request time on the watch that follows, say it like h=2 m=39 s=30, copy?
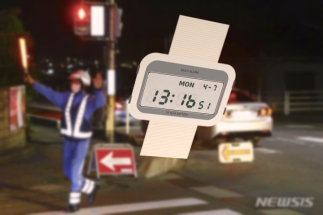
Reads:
h=13 m=16 s=51
